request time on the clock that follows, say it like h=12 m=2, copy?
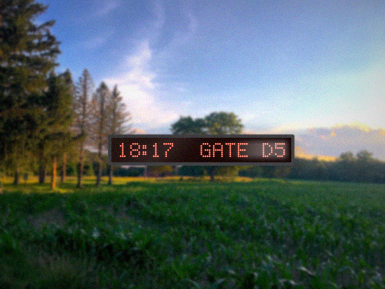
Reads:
h=18 m=17
